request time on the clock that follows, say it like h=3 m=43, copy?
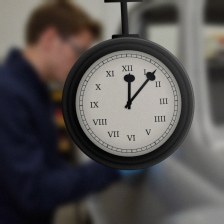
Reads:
h=12 m=7
